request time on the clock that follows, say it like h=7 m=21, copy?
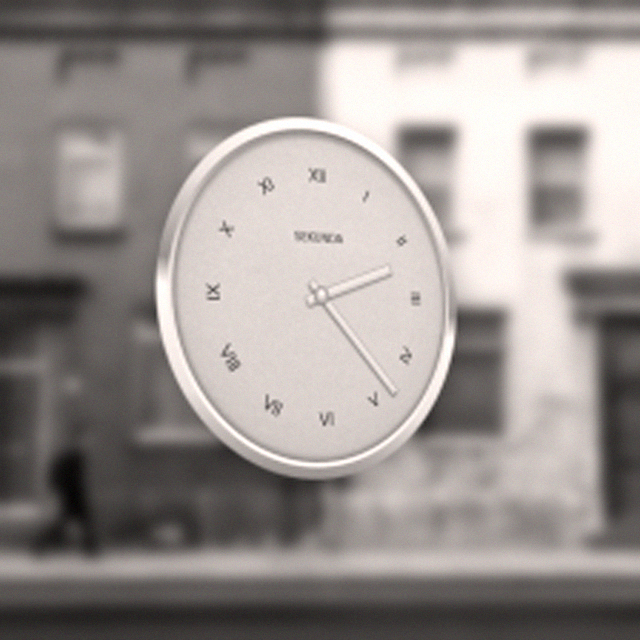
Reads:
h=2 m=23
